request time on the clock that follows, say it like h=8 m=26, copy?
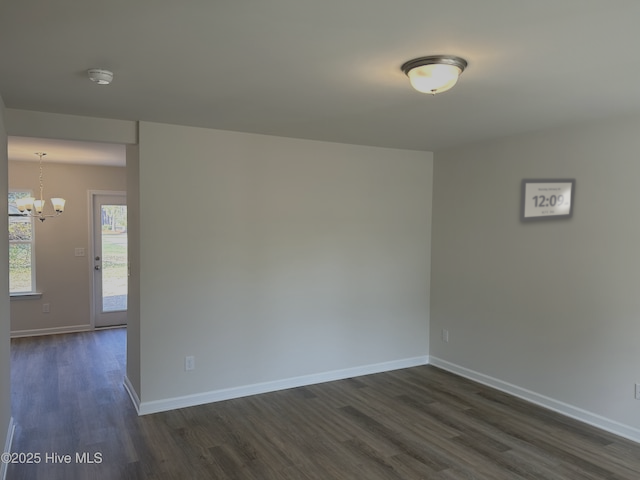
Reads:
h=12 m=9
